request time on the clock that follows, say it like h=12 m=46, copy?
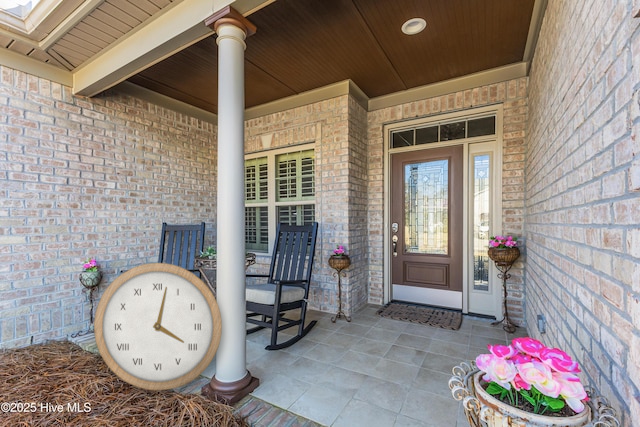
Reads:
h=4 m=2
